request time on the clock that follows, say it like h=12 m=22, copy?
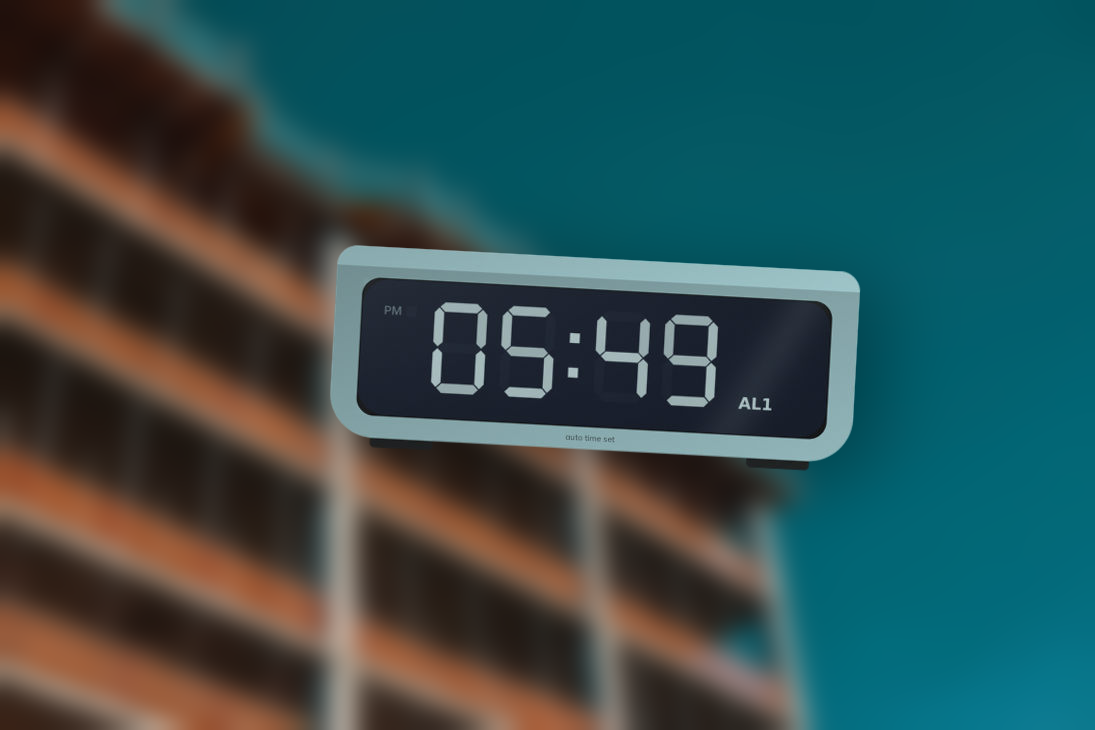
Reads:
h=5 m=49
